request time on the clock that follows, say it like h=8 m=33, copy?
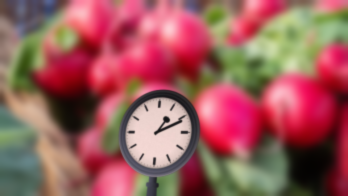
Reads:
h=1 m=11
